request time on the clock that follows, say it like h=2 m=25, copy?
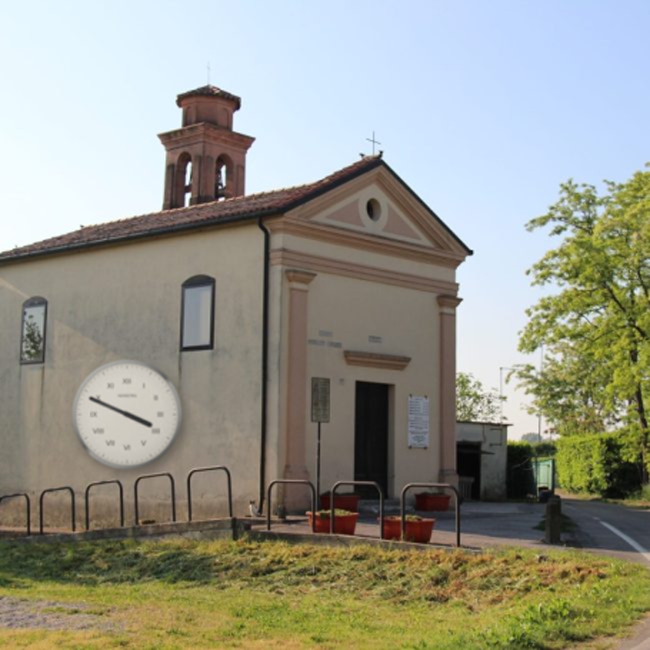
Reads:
h=3 m=49
